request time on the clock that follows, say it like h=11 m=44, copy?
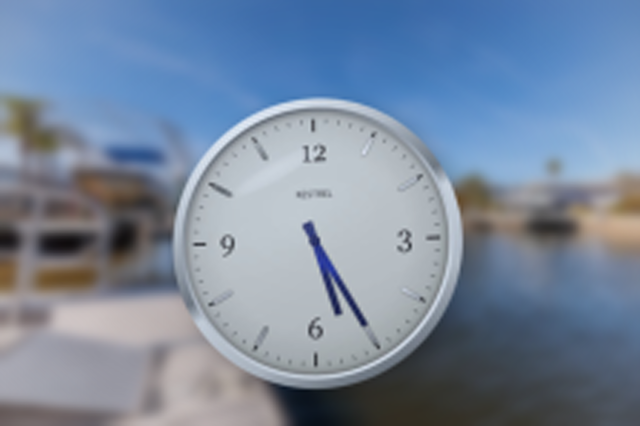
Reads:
h=5 m=25
